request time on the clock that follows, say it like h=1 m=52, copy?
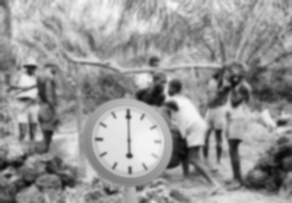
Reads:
h=6 m=0
